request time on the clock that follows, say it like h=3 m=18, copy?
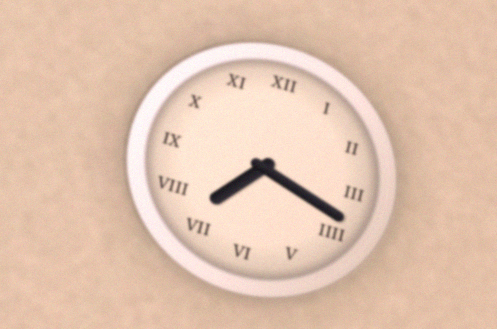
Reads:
h=7 m=18
